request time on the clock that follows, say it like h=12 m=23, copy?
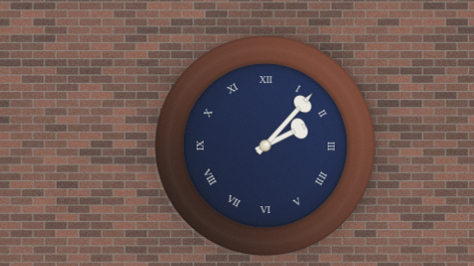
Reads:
h=2 m=7
